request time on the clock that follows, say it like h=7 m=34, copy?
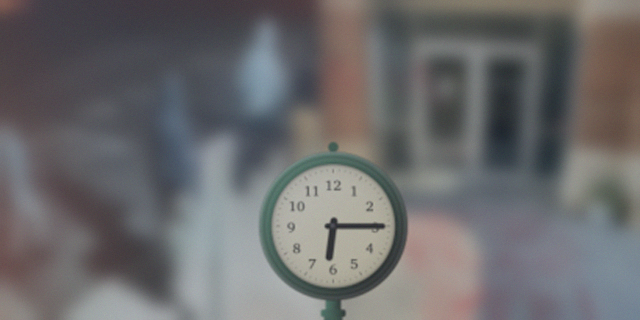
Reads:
h=6 m=15
